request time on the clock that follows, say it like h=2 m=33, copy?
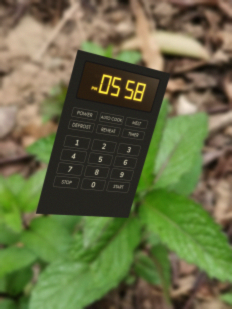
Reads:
h=5 m=58
